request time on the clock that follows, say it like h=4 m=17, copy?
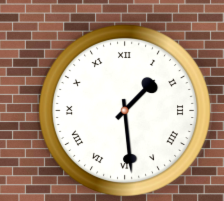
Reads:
h=1 m=29
